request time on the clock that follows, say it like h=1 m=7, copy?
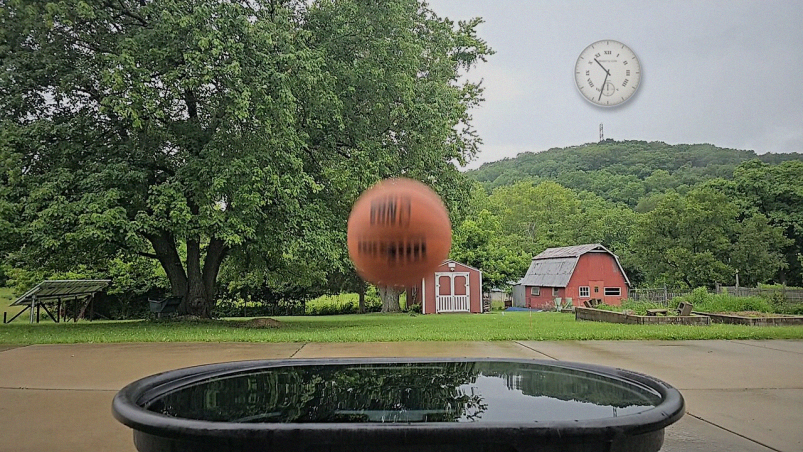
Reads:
h=10 m=33
